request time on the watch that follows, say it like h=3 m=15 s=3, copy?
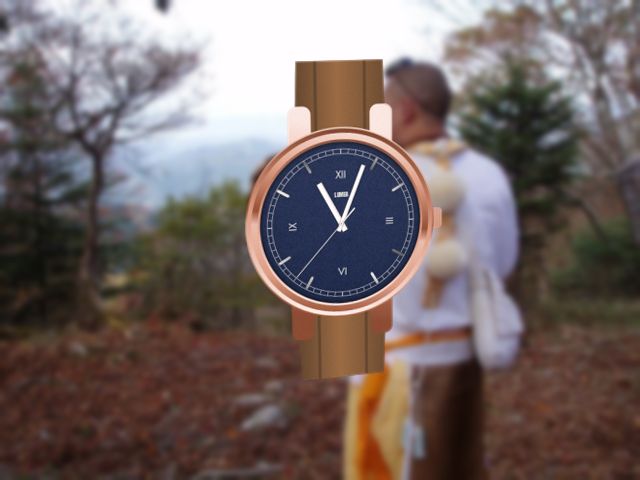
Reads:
h=11 m=3 s=37
